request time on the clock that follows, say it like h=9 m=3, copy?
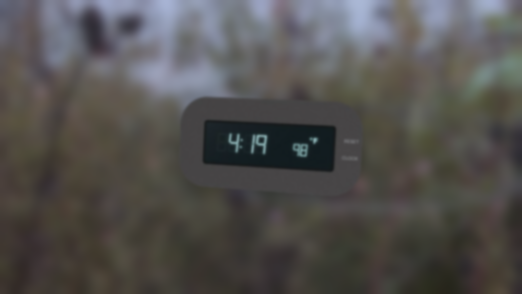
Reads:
h=4 m=19
